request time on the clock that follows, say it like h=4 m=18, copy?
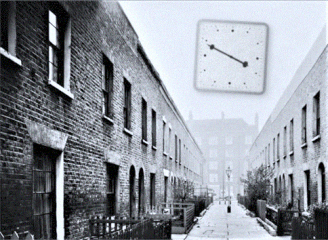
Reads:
h=3 m=49
